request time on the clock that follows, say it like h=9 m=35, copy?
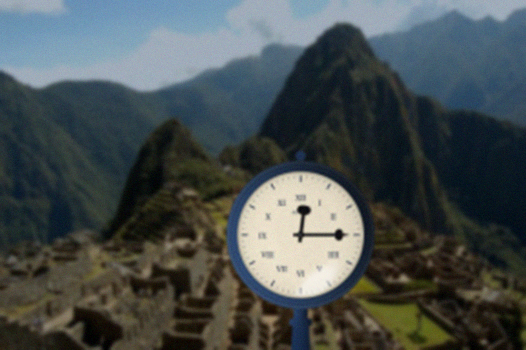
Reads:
h=12 m=15
